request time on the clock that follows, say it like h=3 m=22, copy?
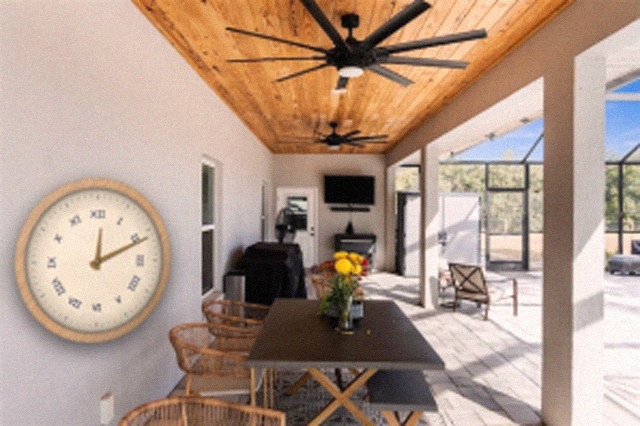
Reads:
h=12 m=11
